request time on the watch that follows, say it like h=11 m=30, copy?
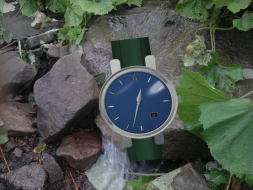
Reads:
h=12 m=33
